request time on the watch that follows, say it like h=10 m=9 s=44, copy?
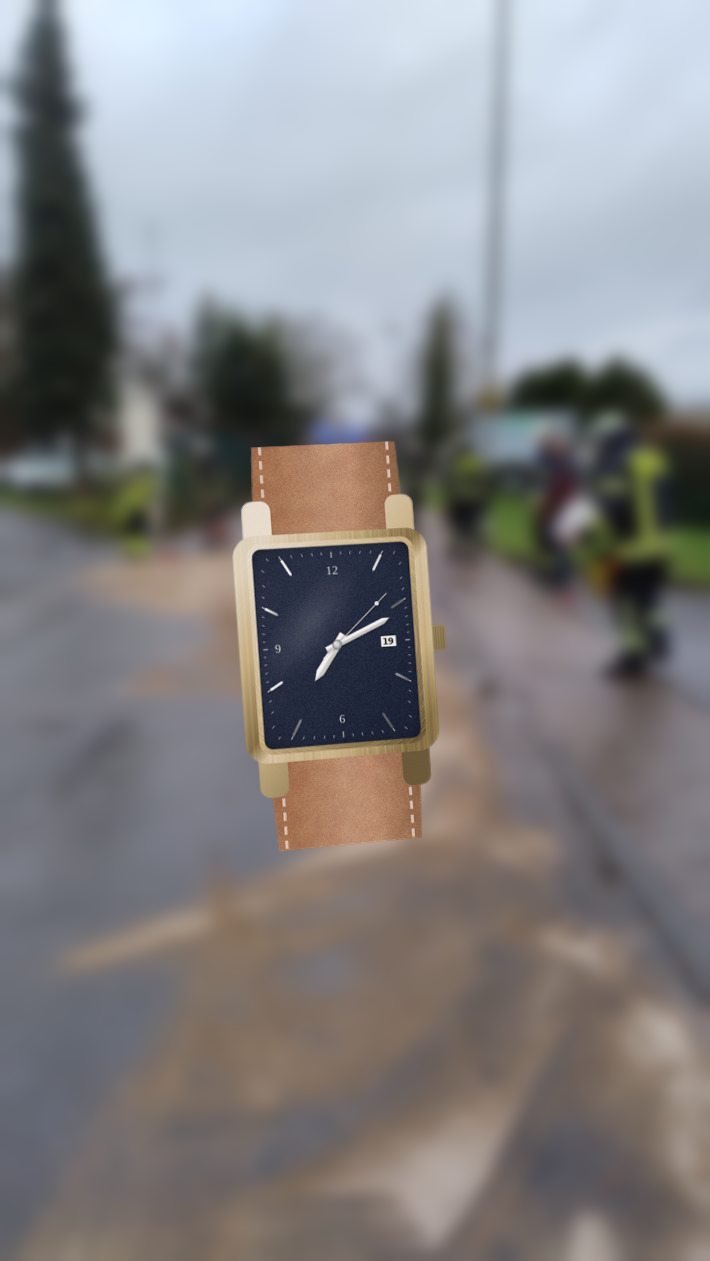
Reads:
h=7 m=11 s=8
